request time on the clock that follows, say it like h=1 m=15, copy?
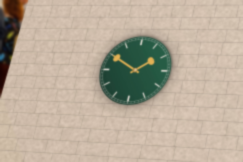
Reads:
h=1 m=50
